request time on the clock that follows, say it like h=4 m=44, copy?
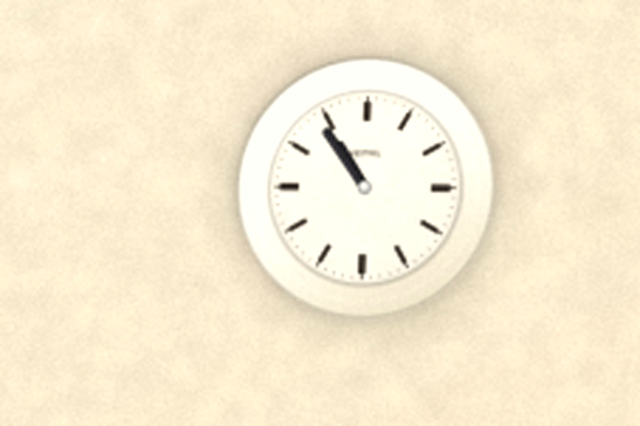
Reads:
h=10 m=54
